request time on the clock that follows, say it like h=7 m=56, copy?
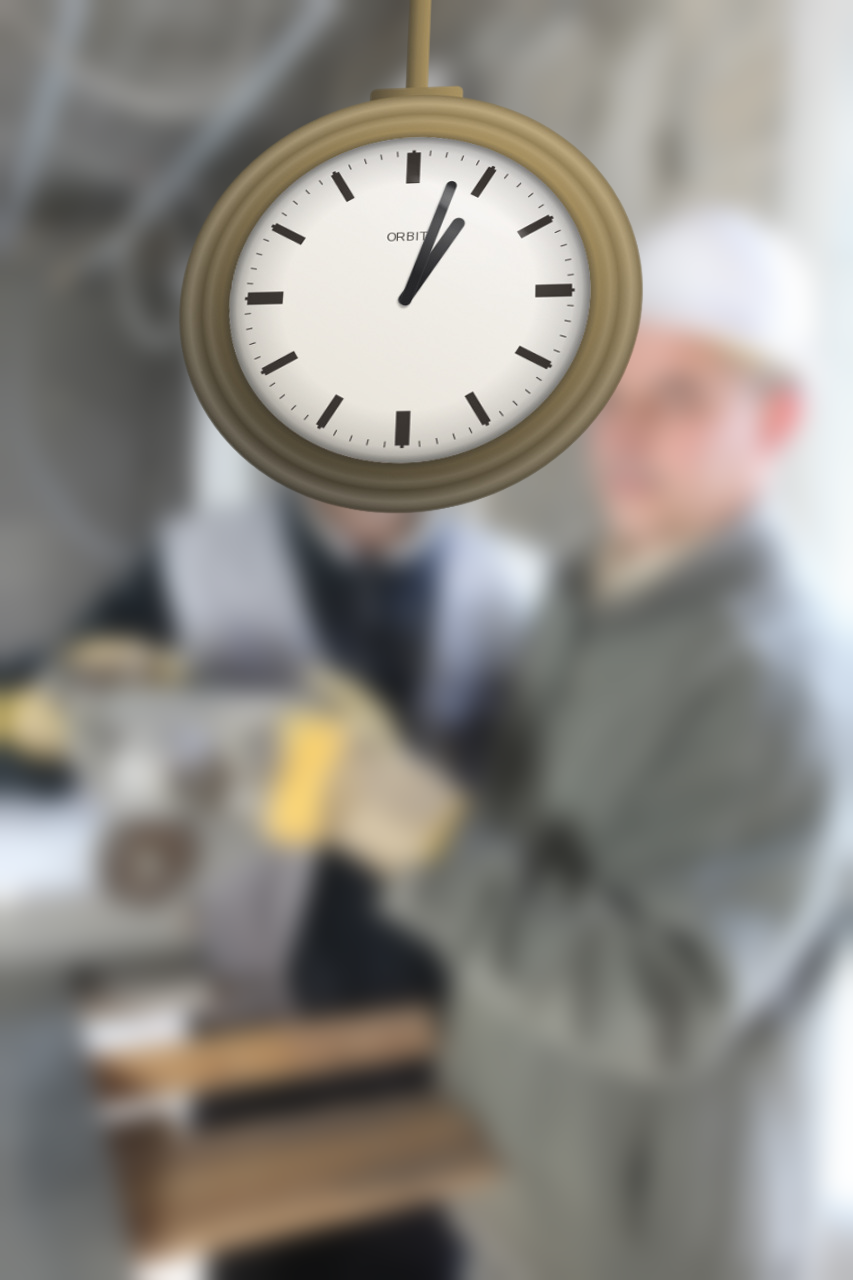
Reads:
h=1 m=3
